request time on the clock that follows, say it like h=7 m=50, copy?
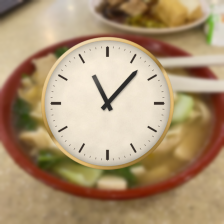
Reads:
h=11 m=7
